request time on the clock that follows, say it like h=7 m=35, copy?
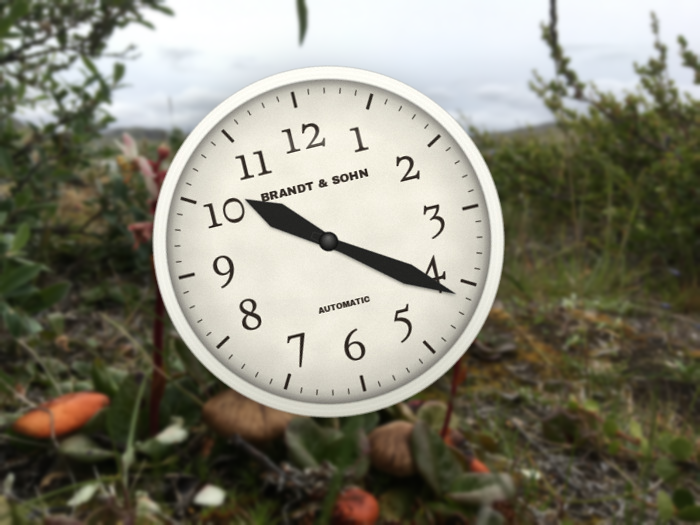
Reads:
h=10 m=21
